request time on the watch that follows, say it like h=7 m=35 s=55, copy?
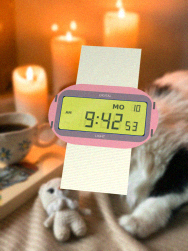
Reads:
h=9 m=42 s=53
